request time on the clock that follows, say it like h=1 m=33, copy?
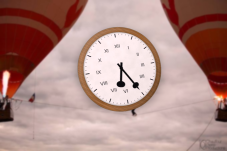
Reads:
h=6 m=25
